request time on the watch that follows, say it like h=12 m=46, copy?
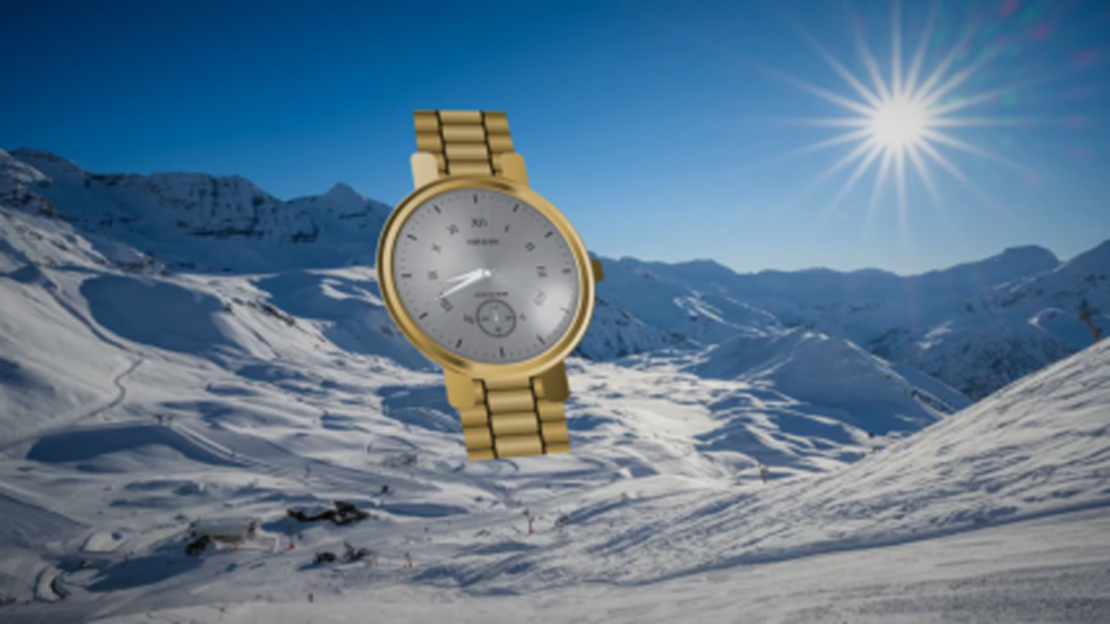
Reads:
h=8 m=41
